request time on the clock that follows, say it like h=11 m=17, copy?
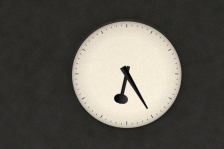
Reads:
h=6 m=25
